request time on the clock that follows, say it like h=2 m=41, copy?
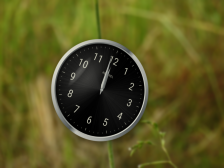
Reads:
h=11 m=59
